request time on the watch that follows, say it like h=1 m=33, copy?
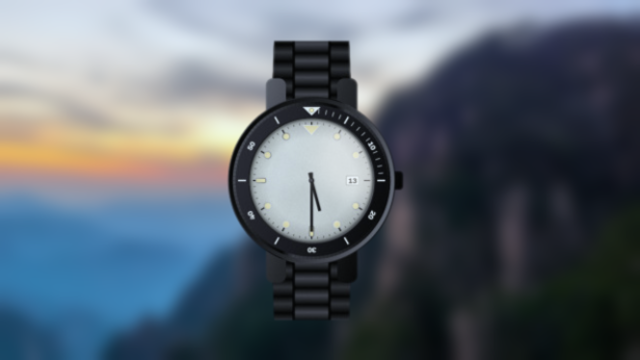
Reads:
h=5 m=30
